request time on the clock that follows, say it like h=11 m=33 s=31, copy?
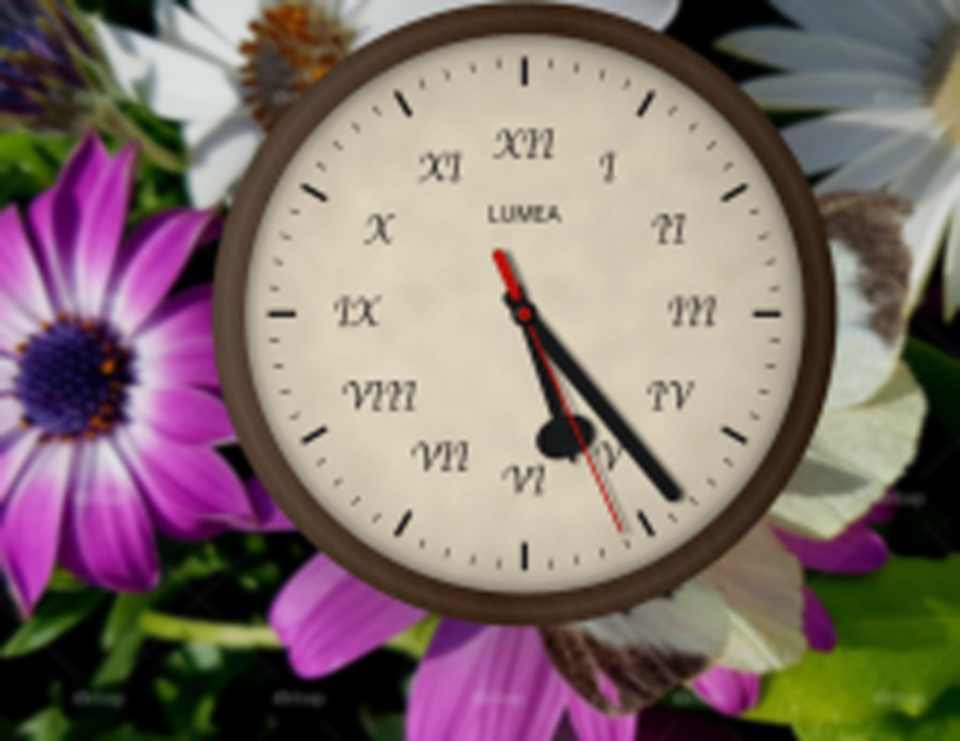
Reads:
h=5 m=23 s=26
